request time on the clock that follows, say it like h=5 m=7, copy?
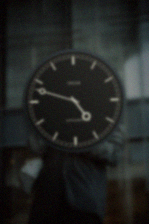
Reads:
h=4 m=48
